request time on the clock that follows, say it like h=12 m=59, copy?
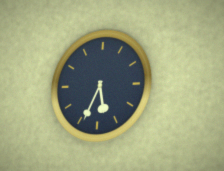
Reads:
h=5 m=34
